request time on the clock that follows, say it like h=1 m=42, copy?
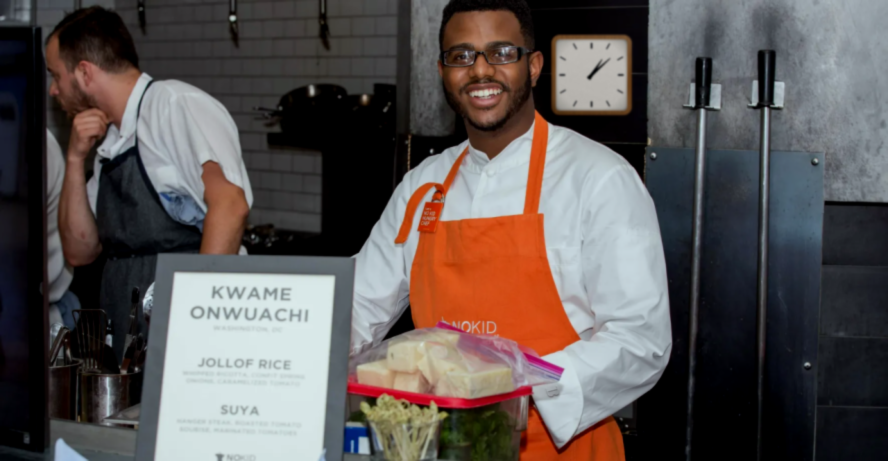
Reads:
h=1 m=8
